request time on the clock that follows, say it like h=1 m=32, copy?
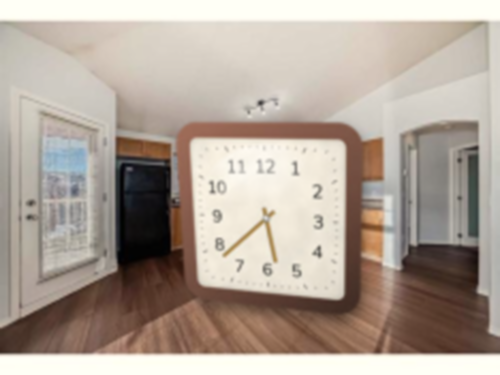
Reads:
h=5 m=38
